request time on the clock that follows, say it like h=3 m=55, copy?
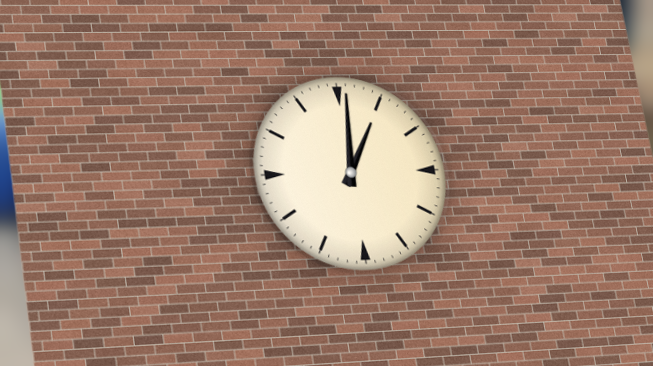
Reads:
h=1 m=1
